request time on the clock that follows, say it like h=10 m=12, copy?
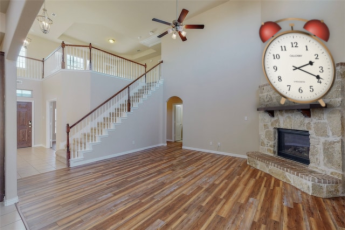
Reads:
h=2 m=19
